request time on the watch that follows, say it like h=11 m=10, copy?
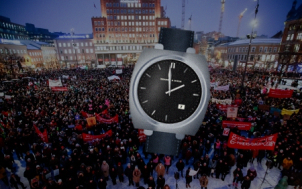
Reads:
h=1 m=59
